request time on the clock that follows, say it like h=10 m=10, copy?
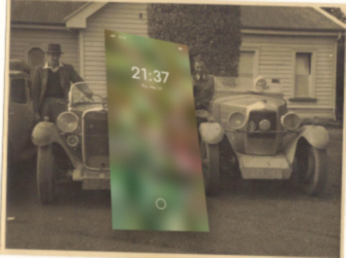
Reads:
h=21 m=37
